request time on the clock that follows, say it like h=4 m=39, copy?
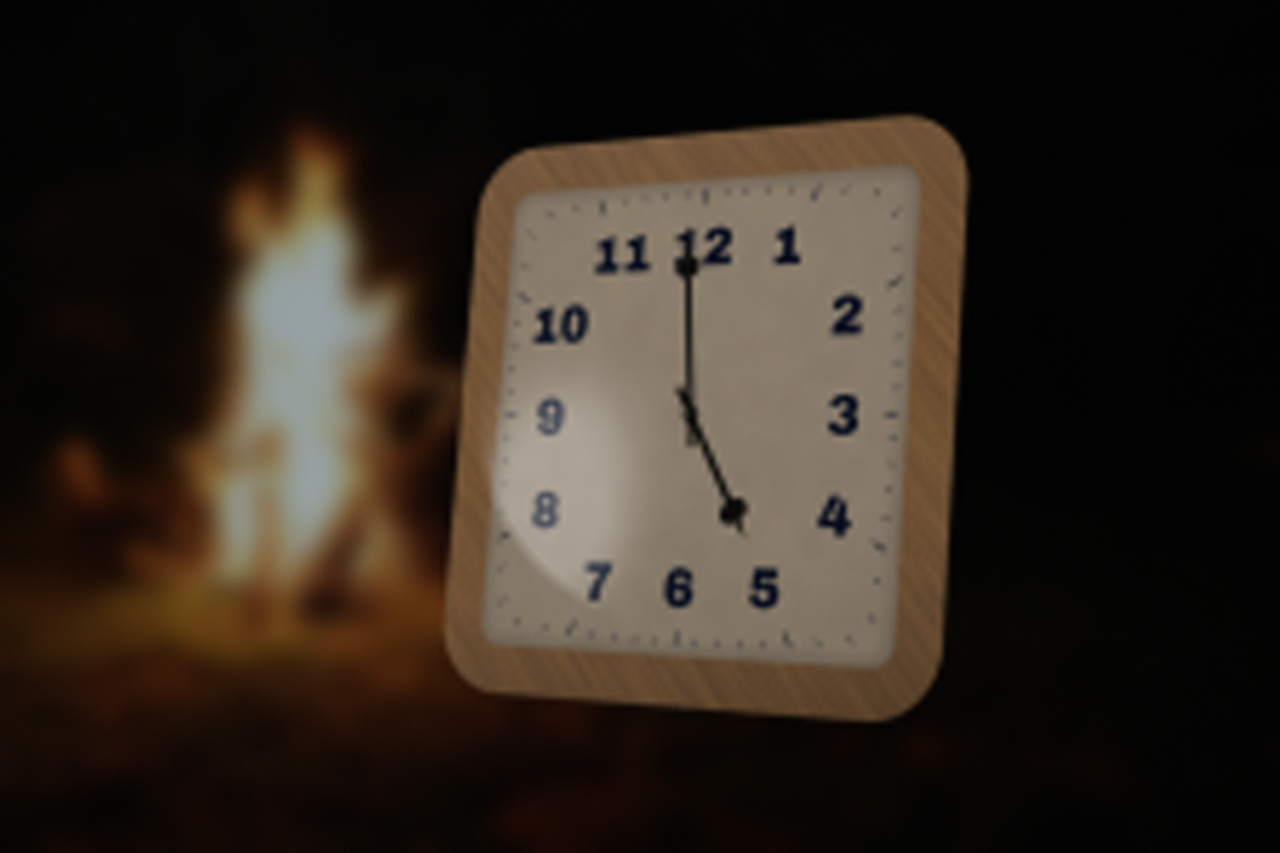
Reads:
h=4 m=59
